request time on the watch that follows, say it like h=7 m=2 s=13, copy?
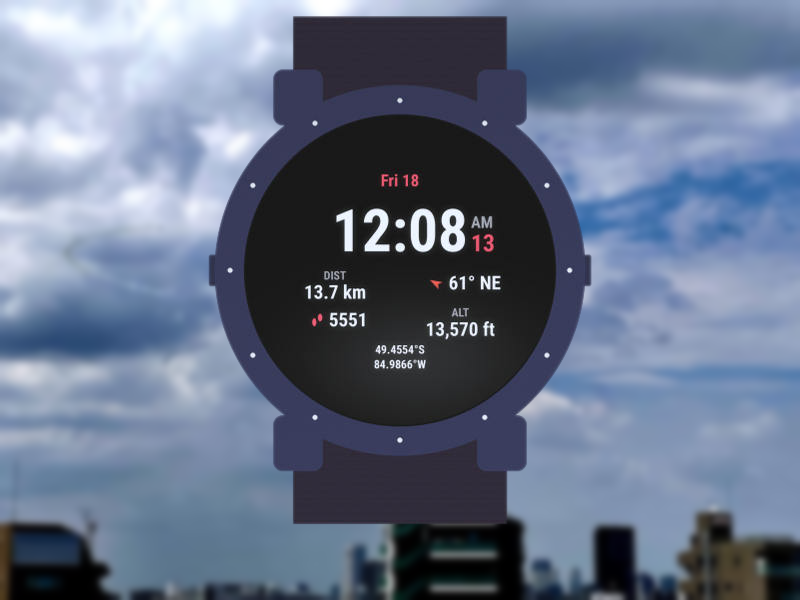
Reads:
h=12 m=8 s=13
